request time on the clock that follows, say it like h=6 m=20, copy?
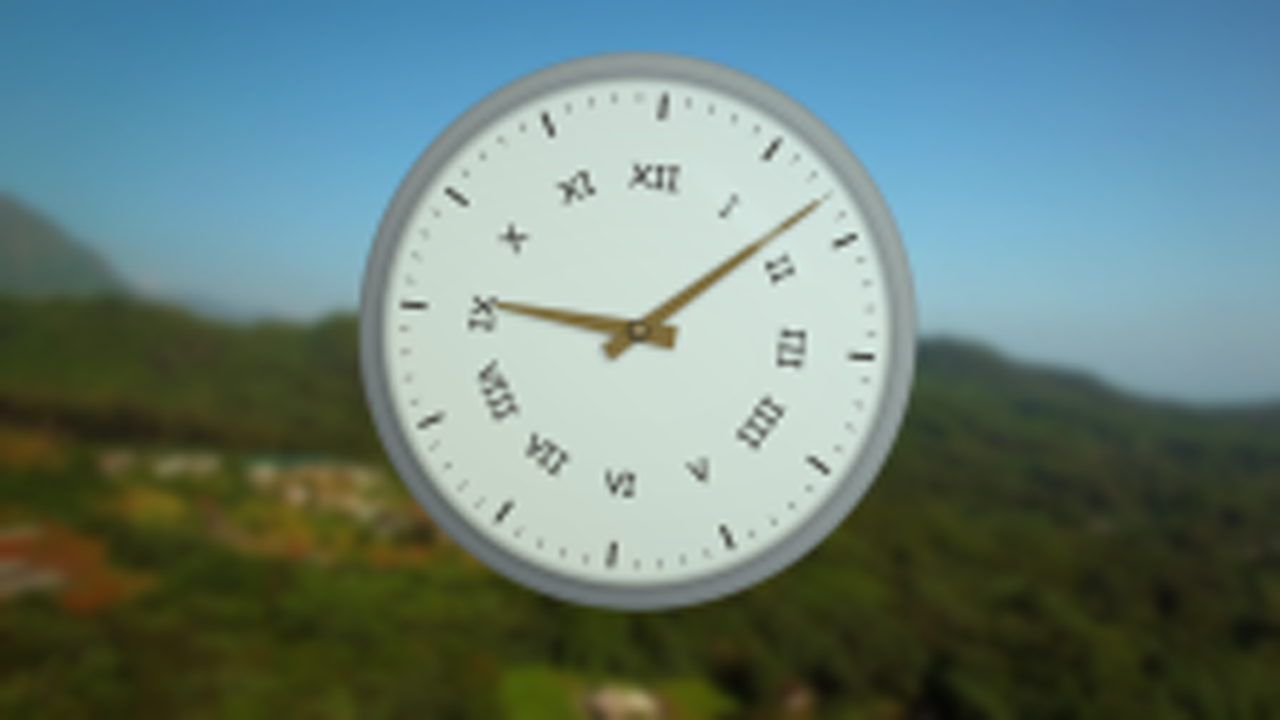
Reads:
h=9 m=8
